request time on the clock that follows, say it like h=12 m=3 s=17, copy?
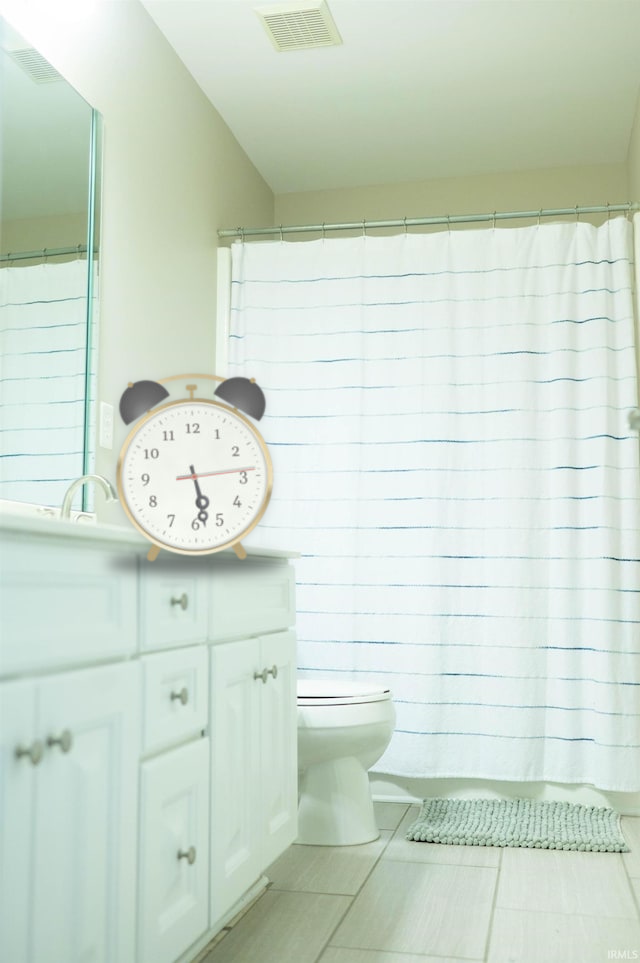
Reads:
h=5 m=28 s=14
